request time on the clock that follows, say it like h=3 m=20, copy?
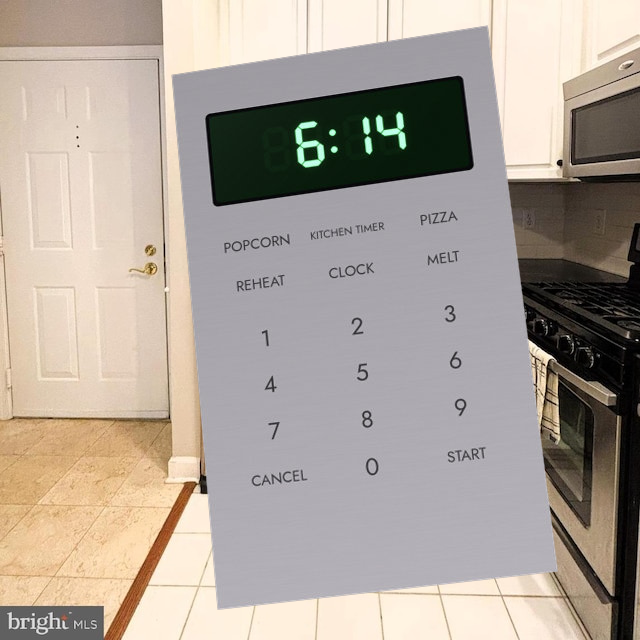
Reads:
h=6 m=14
